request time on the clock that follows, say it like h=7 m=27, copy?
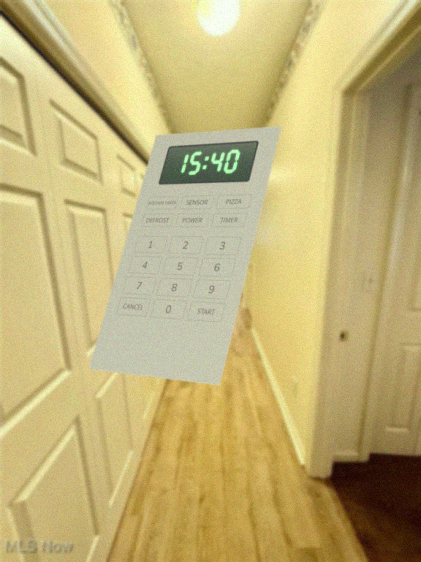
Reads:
h=15 m=40
